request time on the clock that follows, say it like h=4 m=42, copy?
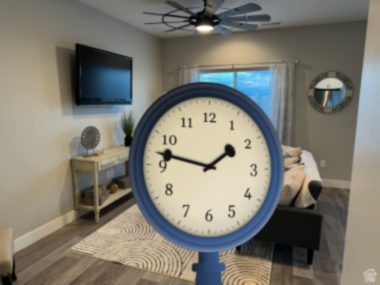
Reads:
h=1 m=47
